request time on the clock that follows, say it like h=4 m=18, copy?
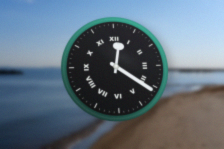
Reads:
h=12 m=21
